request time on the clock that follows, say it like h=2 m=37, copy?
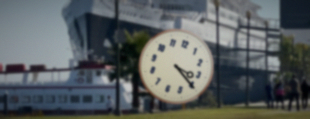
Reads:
h=3 m=20
